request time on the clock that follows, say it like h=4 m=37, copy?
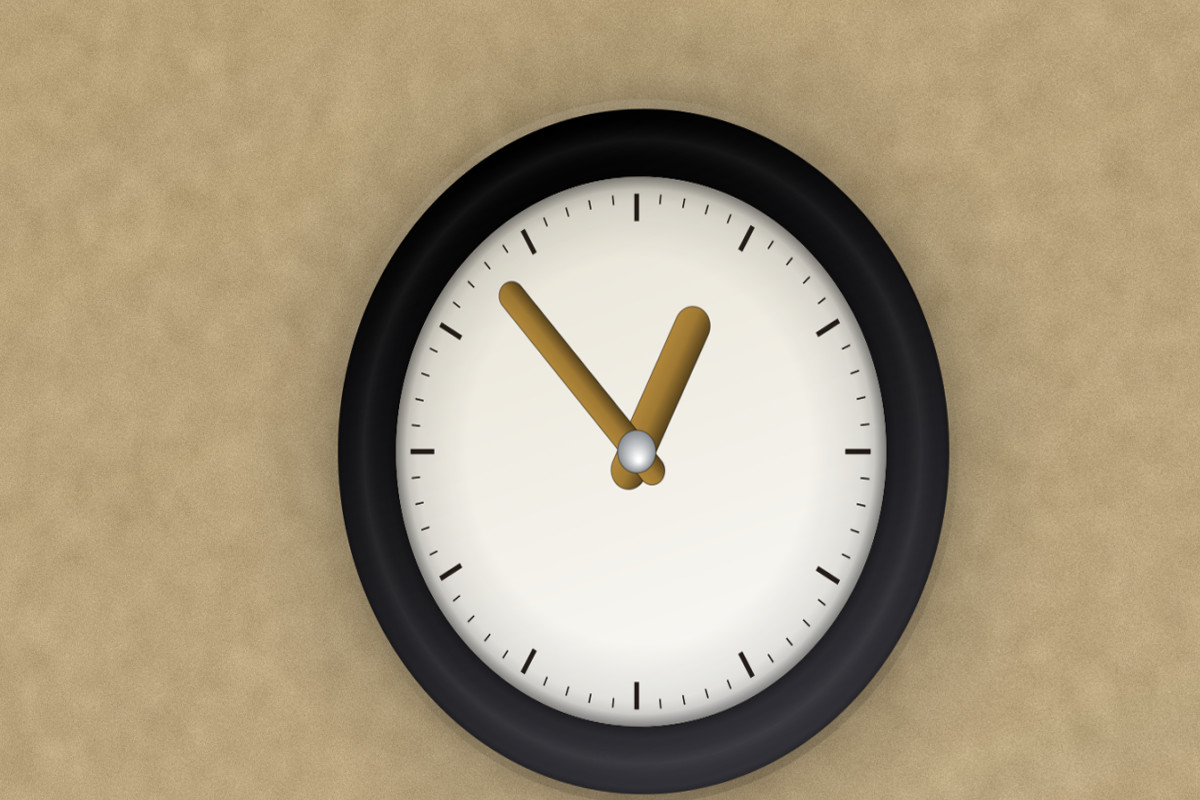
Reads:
h=12 m=53
